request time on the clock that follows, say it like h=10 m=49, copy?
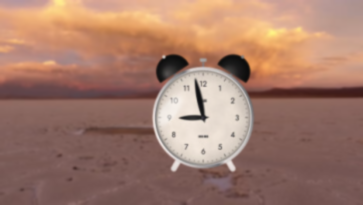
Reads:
h=8 m=58
